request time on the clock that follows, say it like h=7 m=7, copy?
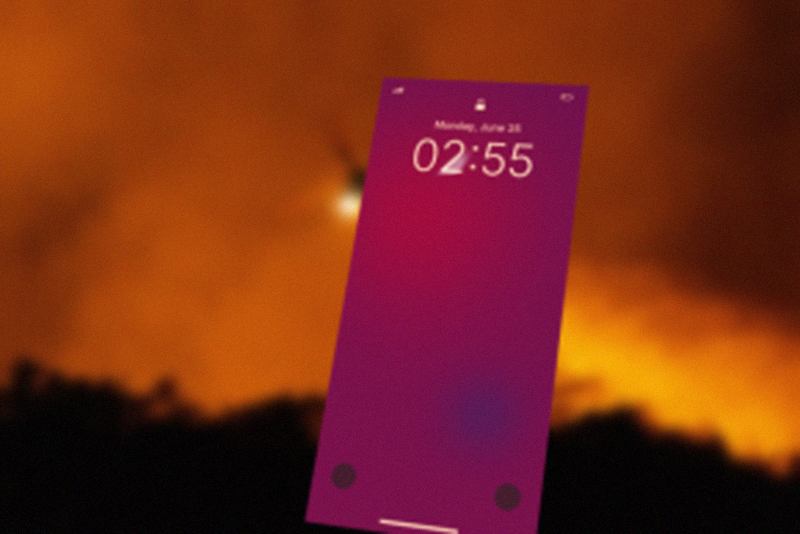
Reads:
h=2 m=55
